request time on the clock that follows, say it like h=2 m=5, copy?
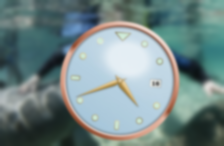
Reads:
h=4 m=41
